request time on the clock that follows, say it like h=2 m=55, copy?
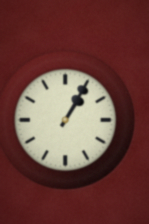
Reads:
h=1 m=5
